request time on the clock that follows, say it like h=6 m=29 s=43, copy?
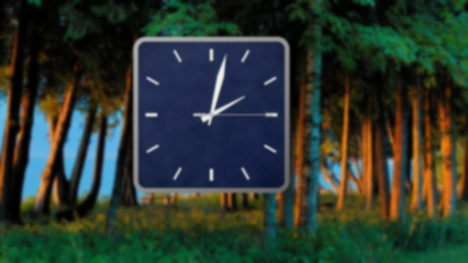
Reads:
h=2 m=2 s=15
